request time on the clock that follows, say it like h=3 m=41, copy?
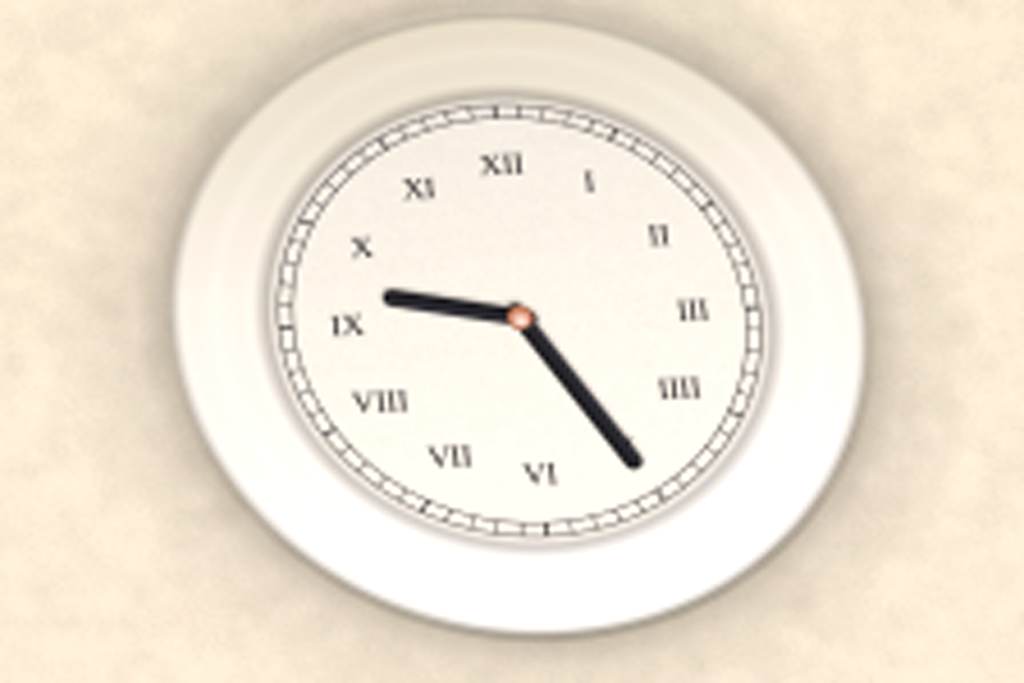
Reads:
h=9 m=25
